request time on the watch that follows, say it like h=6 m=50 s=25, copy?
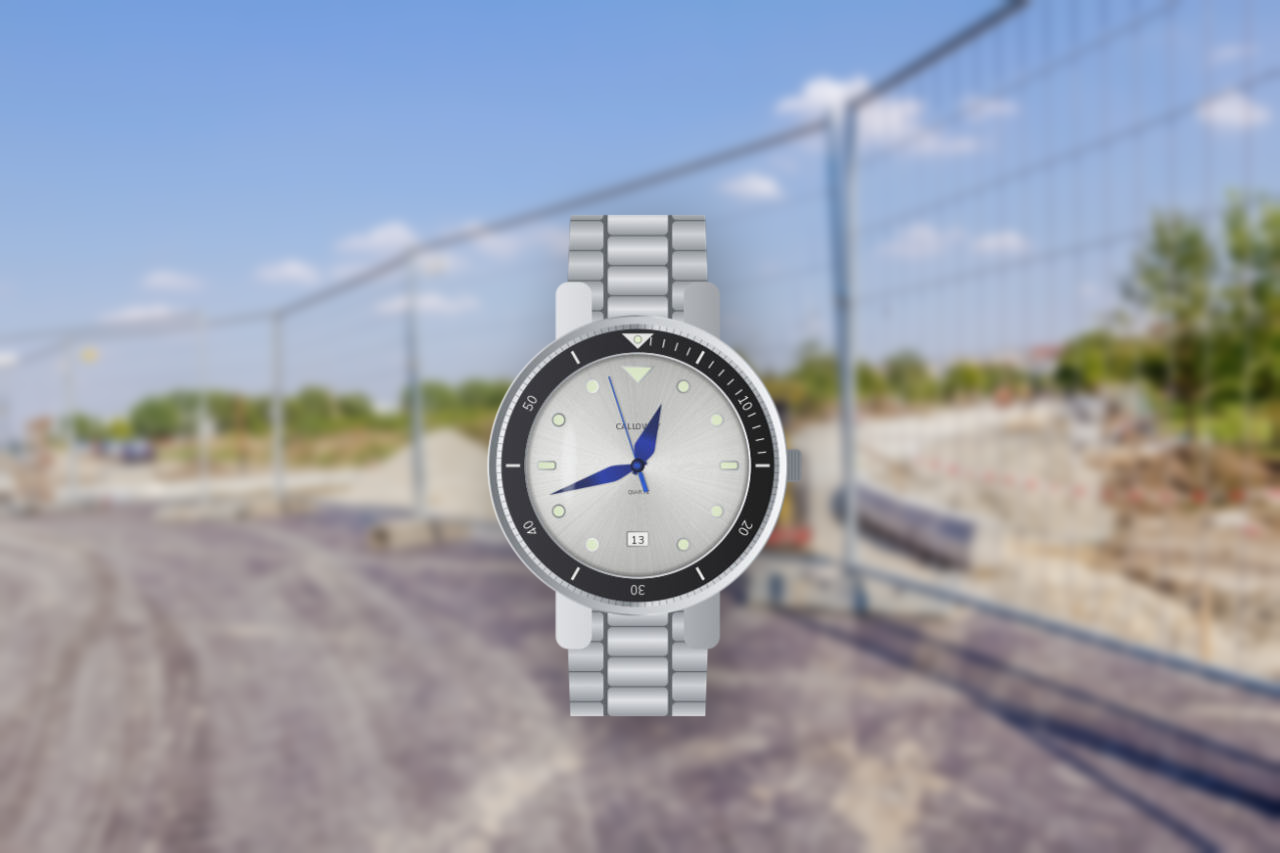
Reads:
h=12 m=41 s=57
